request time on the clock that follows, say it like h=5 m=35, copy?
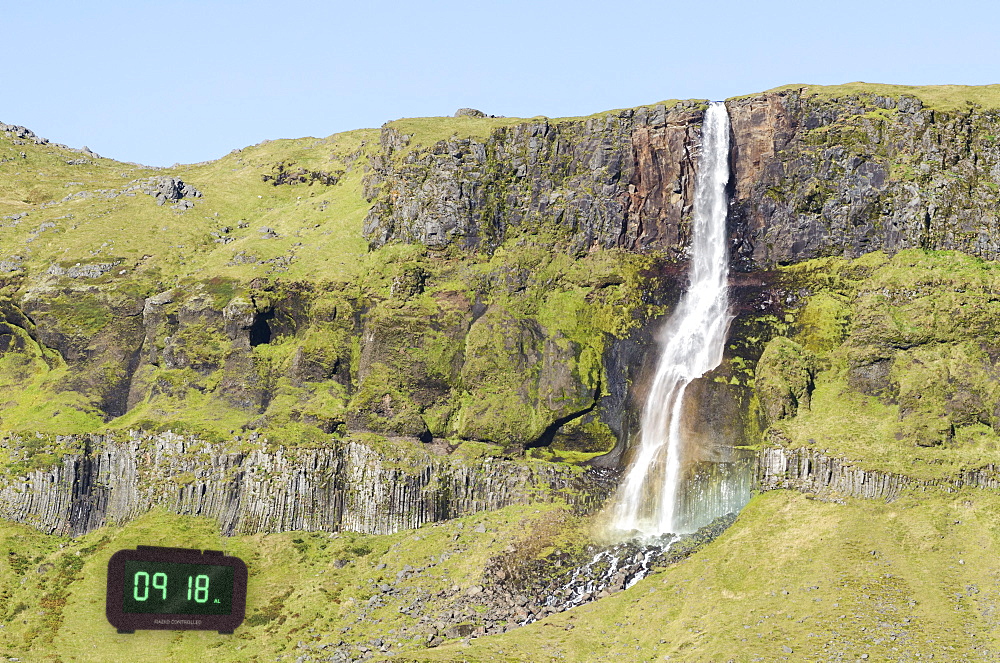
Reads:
h=9 m=18
